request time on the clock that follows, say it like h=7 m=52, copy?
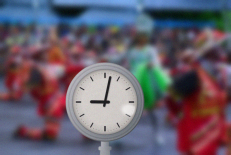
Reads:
h=9 m=2
